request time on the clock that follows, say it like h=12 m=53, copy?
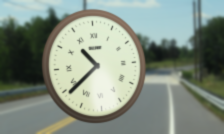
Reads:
h=10 m=39
